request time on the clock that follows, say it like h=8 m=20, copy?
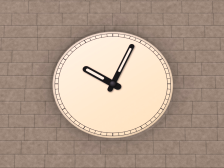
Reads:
h=10 m=4
